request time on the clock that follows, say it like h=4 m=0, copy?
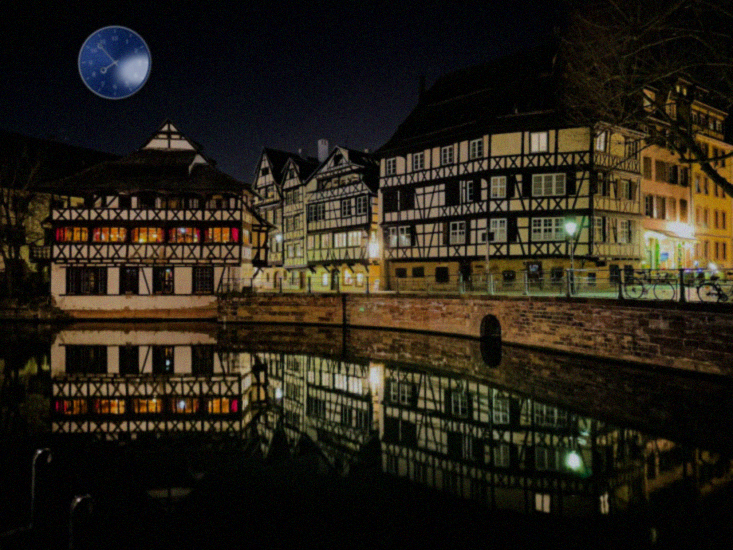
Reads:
h=7 m=53
